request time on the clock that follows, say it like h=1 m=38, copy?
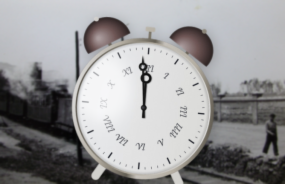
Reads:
h=11 m=59
